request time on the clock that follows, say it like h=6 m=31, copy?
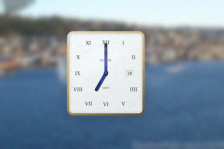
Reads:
h=7 m=0
